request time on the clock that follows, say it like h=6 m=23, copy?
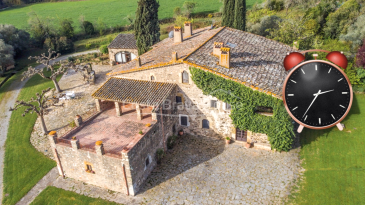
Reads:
h=2 m=36
